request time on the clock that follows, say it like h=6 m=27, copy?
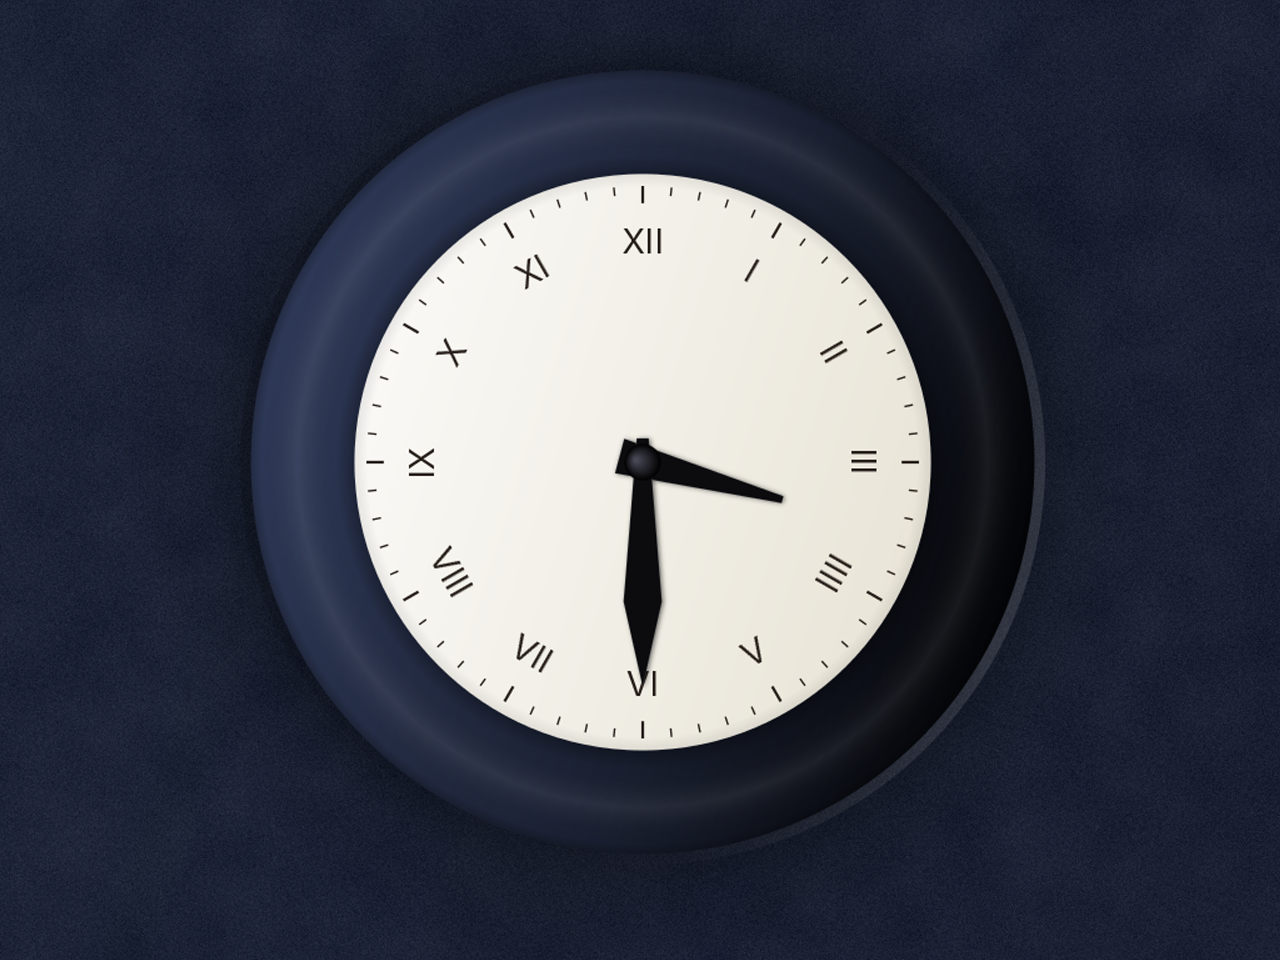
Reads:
h=3 m=30
